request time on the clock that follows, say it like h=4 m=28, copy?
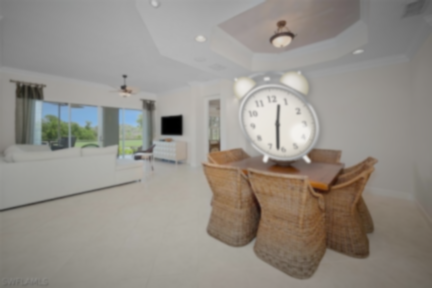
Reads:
h=12 m=32
